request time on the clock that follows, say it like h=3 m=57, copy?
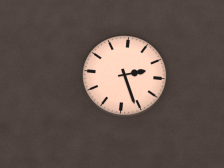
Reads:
h=2 m=26
